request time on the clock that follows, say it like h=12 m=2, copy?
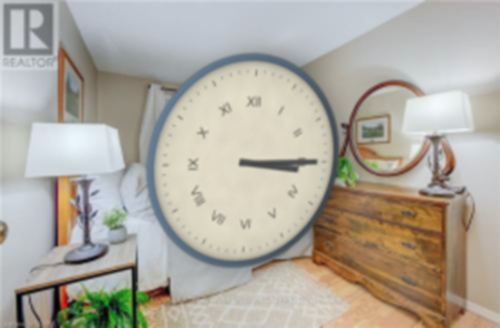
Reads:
h=3 m=15
